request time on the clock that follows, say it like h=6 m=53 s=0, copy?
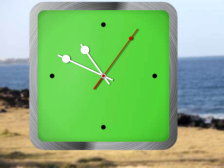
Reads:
h=10 m=49 s=6
